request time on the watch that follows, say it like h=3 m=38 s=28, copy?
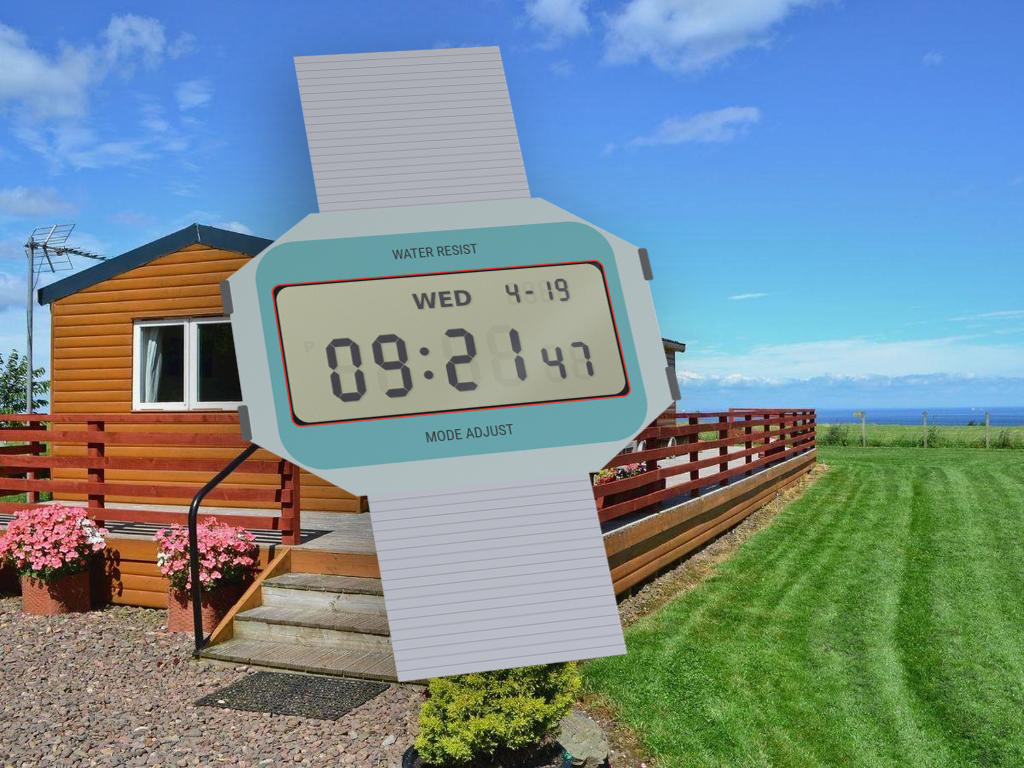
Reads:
h=9 m=21 s=47
